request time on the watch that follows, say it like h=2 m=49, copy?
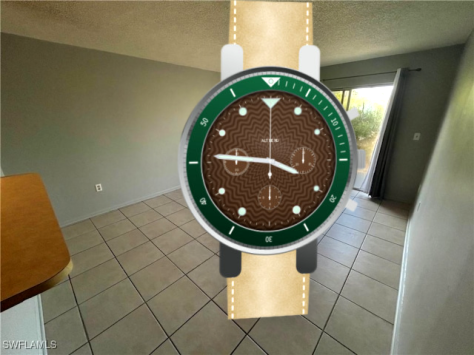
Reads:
h=3 m=46
